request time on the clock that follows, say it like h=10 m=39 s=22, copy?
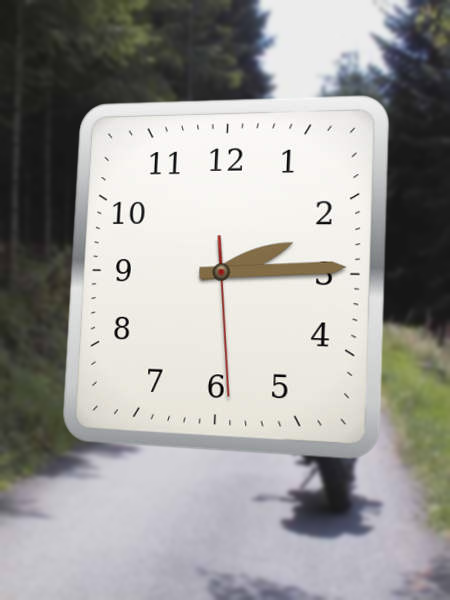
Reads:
h=2 m=14 s=29
